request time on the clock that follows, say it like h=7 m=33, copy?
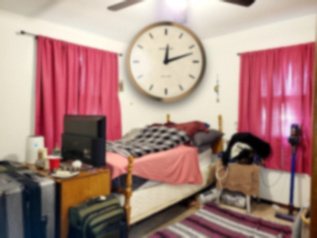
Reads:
h=12 m=12
